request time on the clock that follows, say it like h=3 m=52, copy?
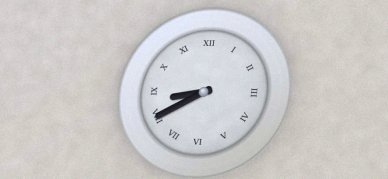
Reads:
h=8 m=40
